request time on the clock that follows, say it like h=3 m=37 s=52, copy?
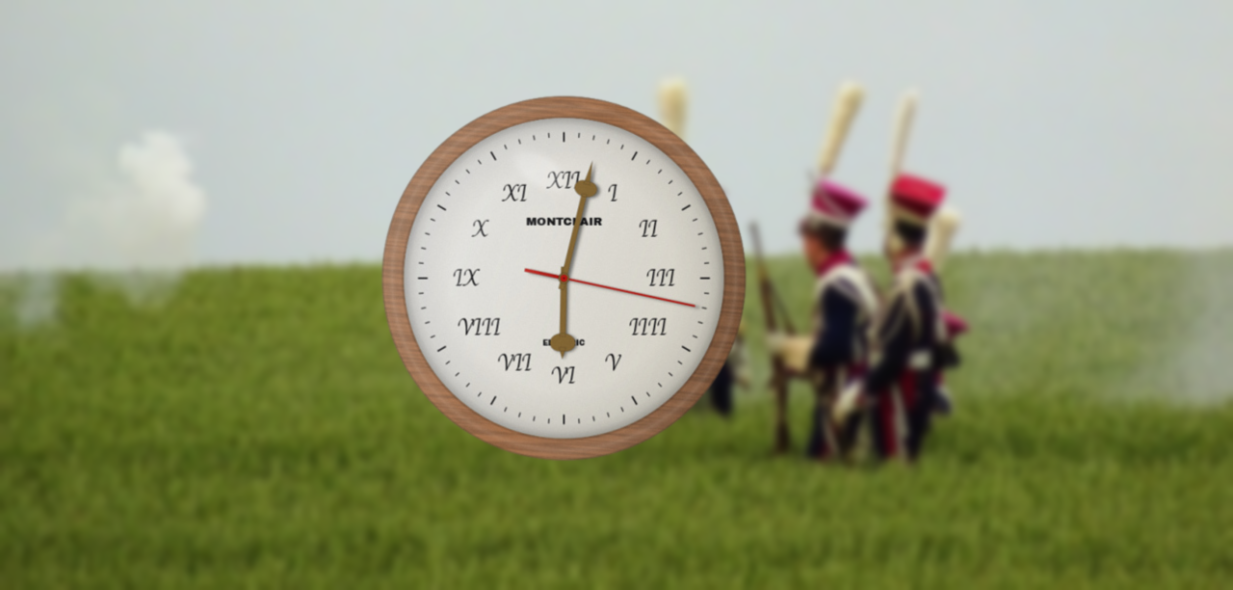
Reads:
h=6 m=2 s=17
